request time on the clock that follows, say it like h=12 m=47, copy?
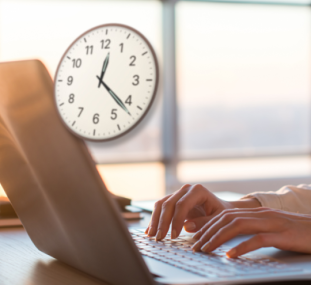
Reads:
h=12 m=22
